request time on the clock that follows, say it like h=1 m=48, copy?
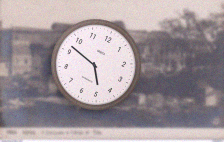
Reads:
h=4 m=47
